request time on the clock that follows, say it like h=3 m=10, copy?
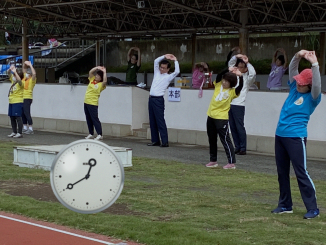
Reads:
h=12 m=40
